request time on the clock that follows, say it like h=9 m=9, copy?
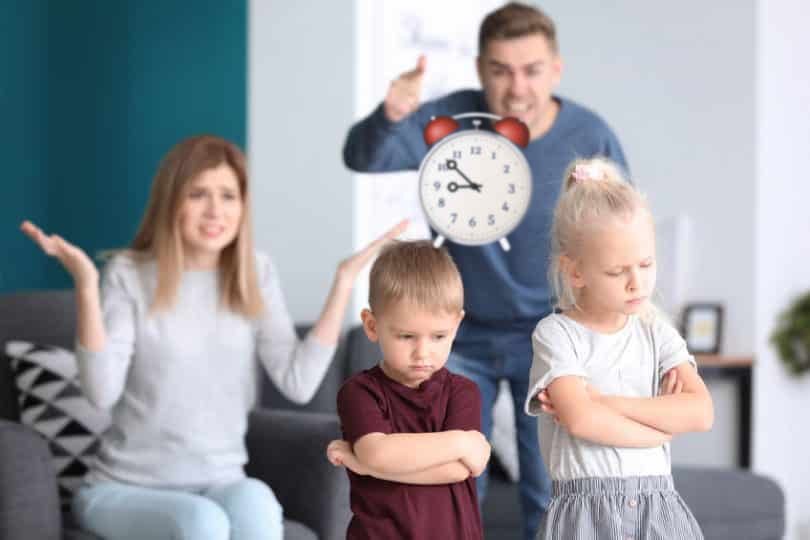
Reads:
h=8 m=52
